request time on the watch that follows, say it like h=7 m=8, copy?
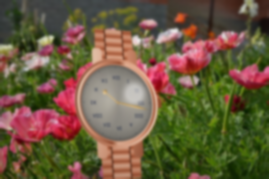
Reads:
h=10 m=17
